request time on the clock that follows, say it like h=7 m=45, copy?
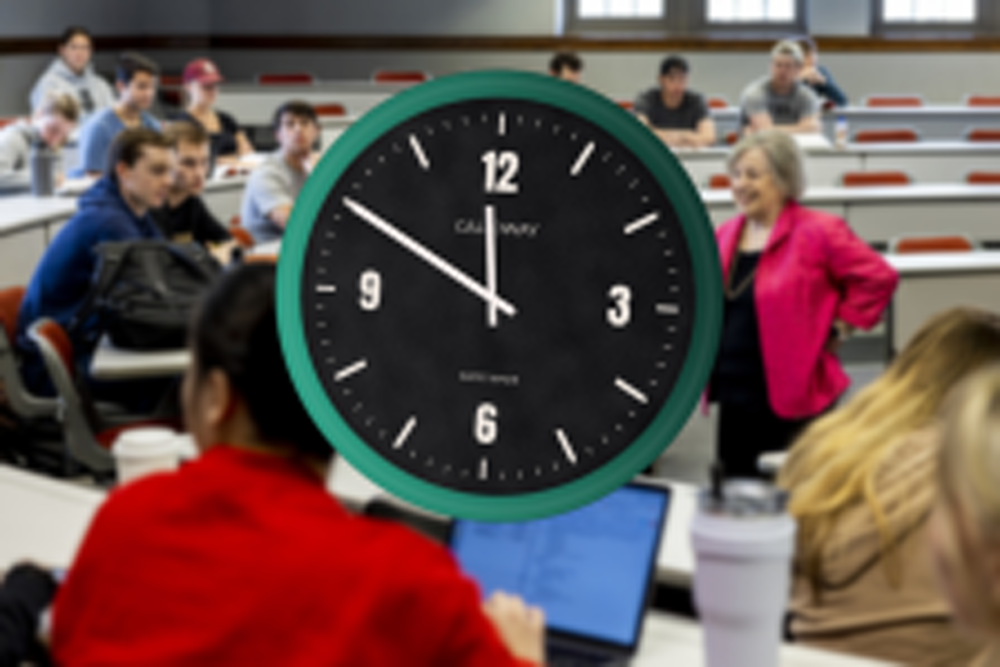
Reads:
h=11 m=50
